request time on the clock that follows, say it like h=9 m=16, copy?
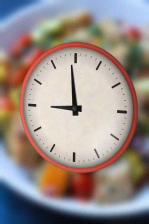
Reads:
h=8 m=59
